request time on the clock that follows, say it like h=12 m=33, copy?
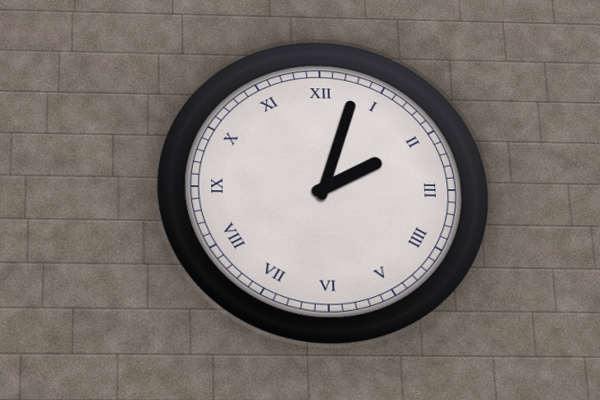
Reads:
h=2 m=3
